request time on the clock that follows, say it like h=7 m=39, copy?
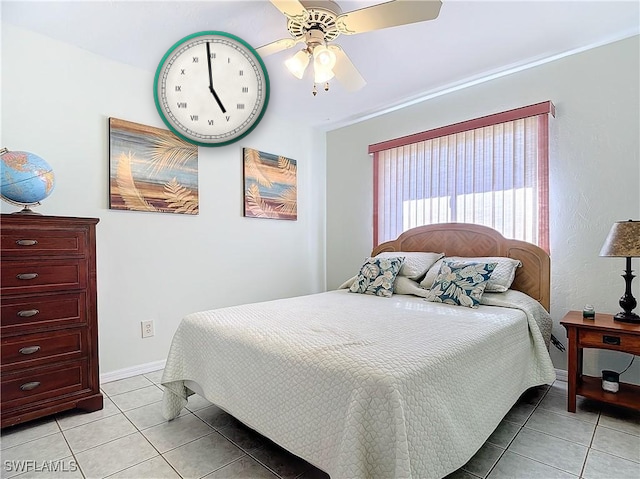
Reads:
h=4 m=59
